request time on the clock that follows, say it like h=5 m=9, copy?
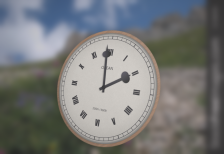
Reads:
h=1 m=59
